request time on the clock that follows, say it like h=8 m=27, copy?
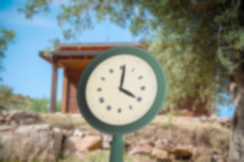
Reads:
h=4 m=1
